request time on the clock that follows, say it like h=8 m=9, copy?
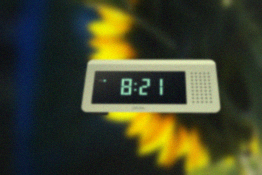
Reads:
h=8 m=21
